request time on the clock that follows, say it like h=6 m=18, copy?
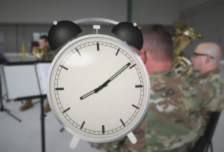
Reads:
h=8 m=9
